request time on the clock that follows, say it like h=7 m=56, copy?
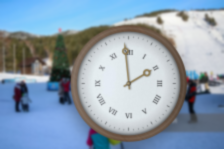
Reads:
h=1 m=59
